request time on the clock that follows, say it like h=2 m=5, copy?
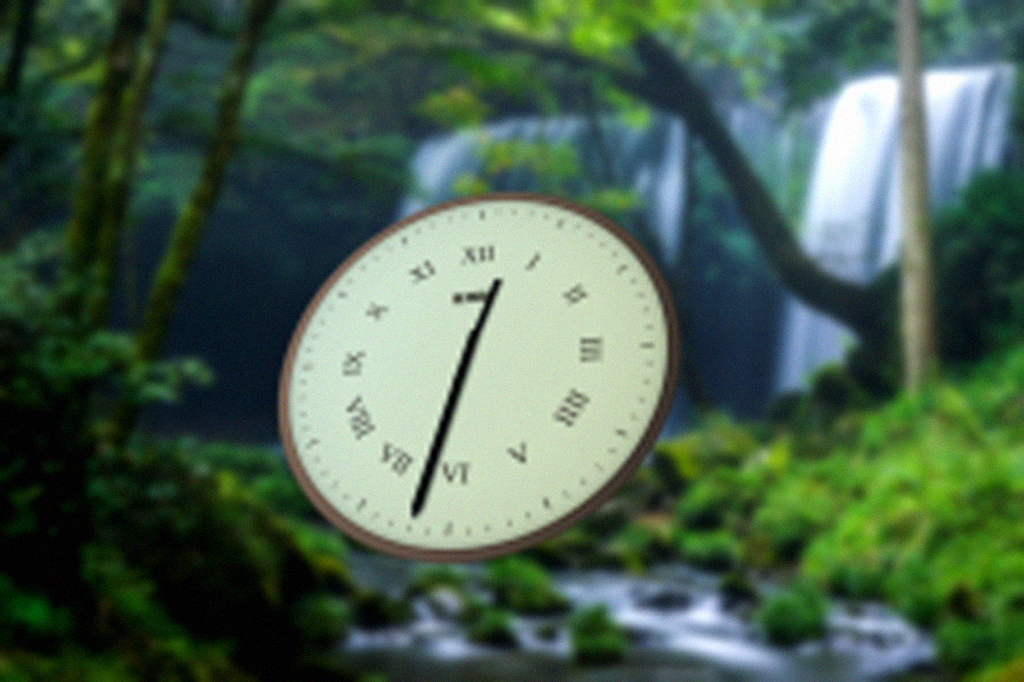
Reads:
h=12 m=32
